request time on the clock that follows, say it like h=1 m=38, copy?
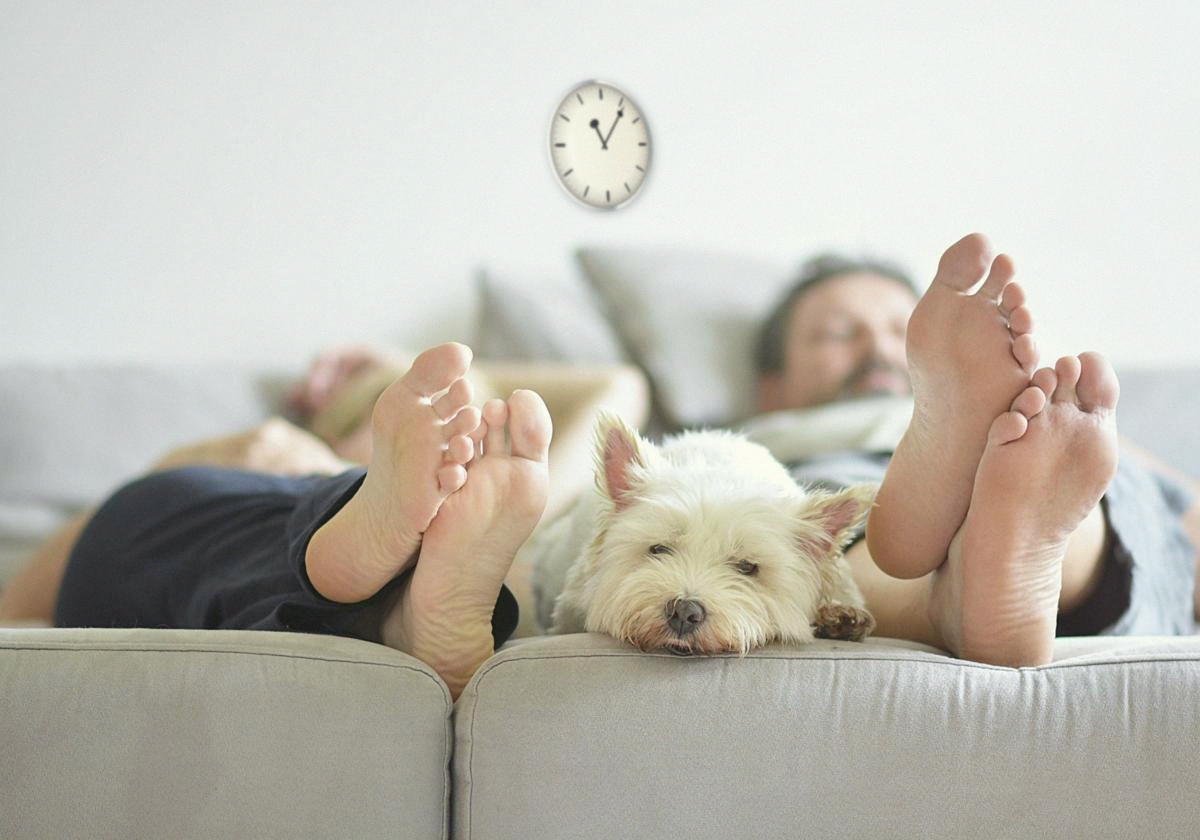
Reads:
h=11 m=6
